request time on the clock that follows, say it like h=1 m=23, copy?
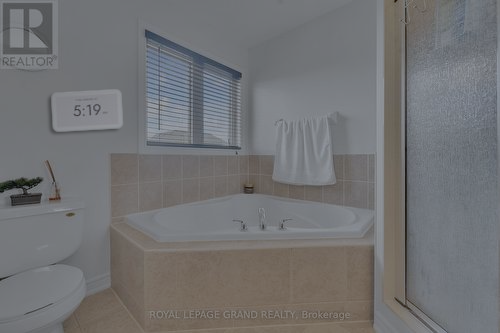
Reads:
h=5 m=19
